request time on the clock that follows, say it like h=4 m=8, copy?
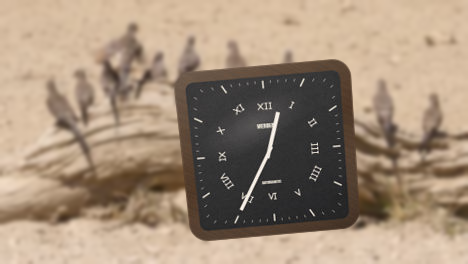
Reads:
h=12 m=35
